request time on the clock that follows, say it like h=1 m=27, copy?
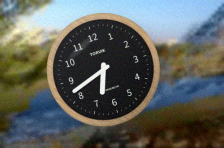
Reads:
h=6 m=42
